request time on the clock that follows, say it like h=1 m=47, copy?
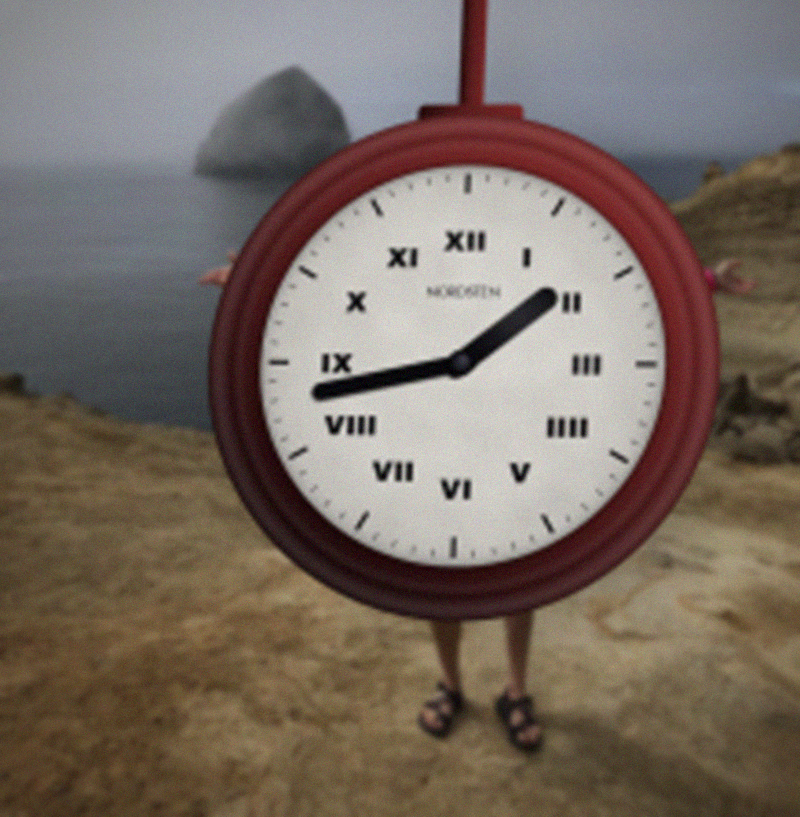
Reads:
h=1 m=43
